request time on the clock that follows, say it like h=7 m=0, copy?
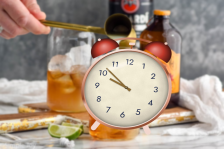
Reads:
h=9 m=52
